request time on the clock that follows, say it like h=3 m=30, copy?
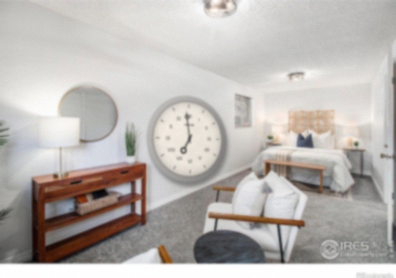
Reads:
h=6 m=59
